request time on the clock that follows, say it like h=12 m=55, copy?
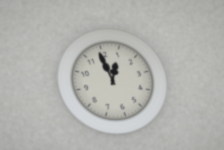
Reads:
h=12 m=59
